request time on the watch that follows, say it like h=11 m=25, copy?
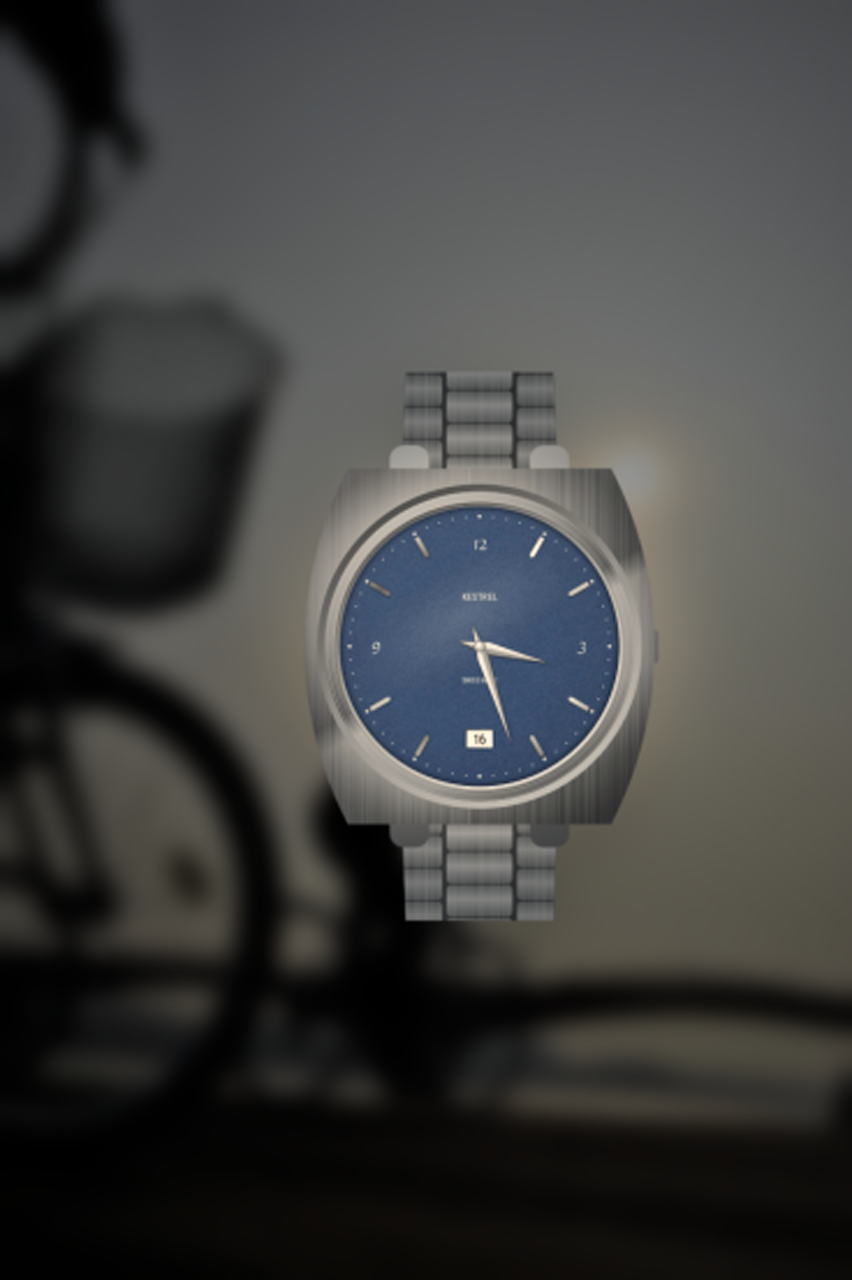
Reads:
h=3 m=27
